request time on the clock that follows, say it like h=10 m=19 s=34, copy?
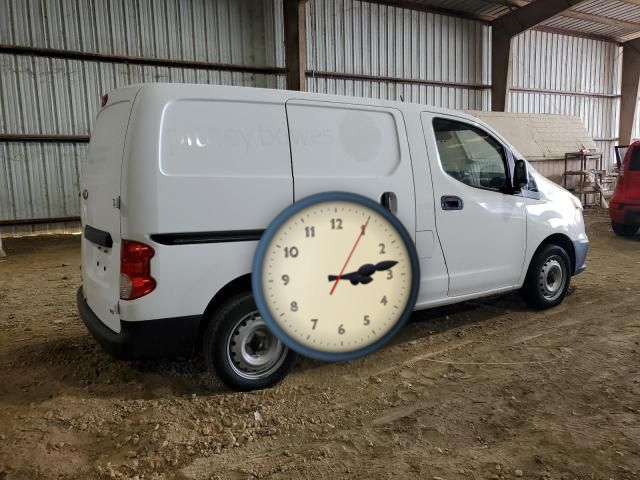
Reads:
h=3 m=13 s=5
